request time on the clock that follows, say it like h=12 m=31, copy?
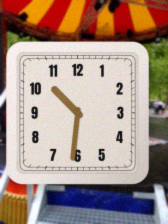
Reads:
h=10 m=31
